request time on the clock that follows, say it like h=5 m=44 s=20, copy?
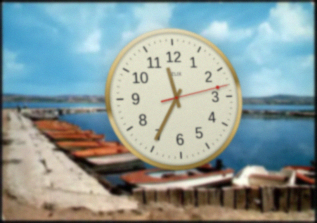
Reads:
h=11 m=35 s=13
